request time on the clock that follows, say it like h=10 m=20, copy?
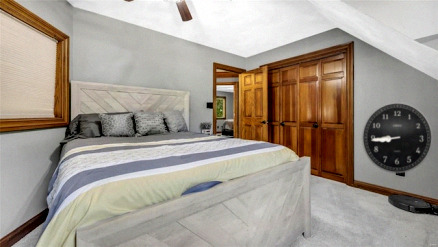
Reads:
h=8 m=44
